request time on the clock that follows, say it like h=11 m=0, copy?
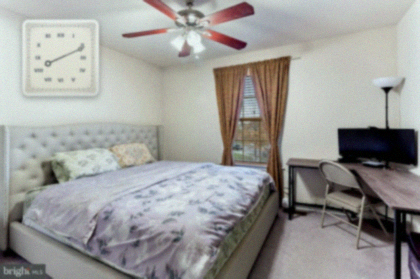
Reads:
h=8 m=11
